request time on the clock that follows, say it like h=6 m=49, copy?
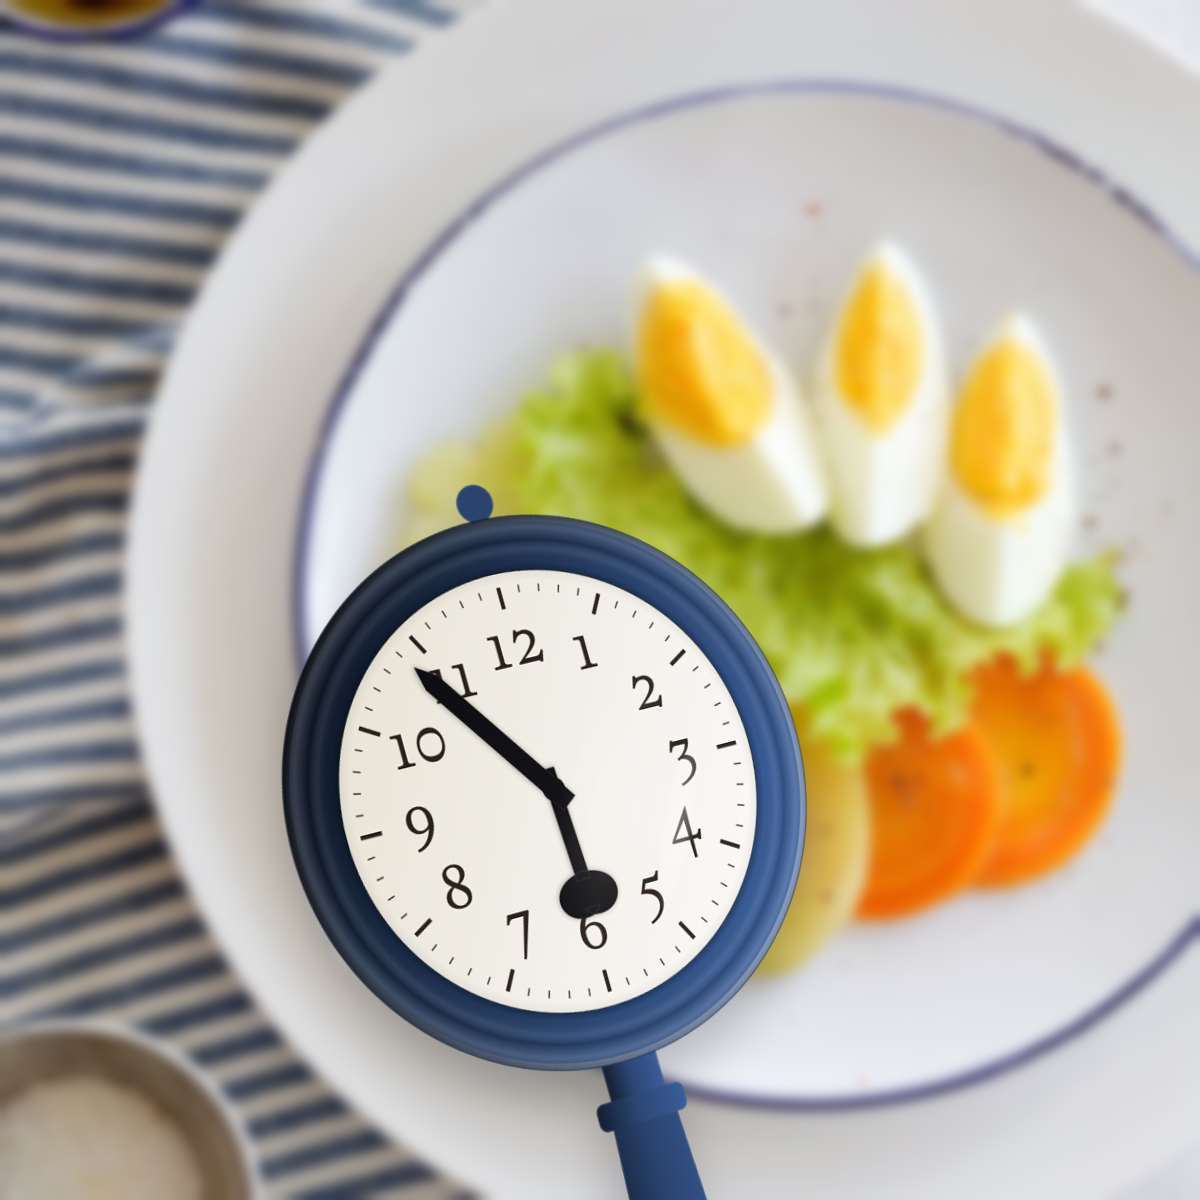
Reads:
h=5 m=54
